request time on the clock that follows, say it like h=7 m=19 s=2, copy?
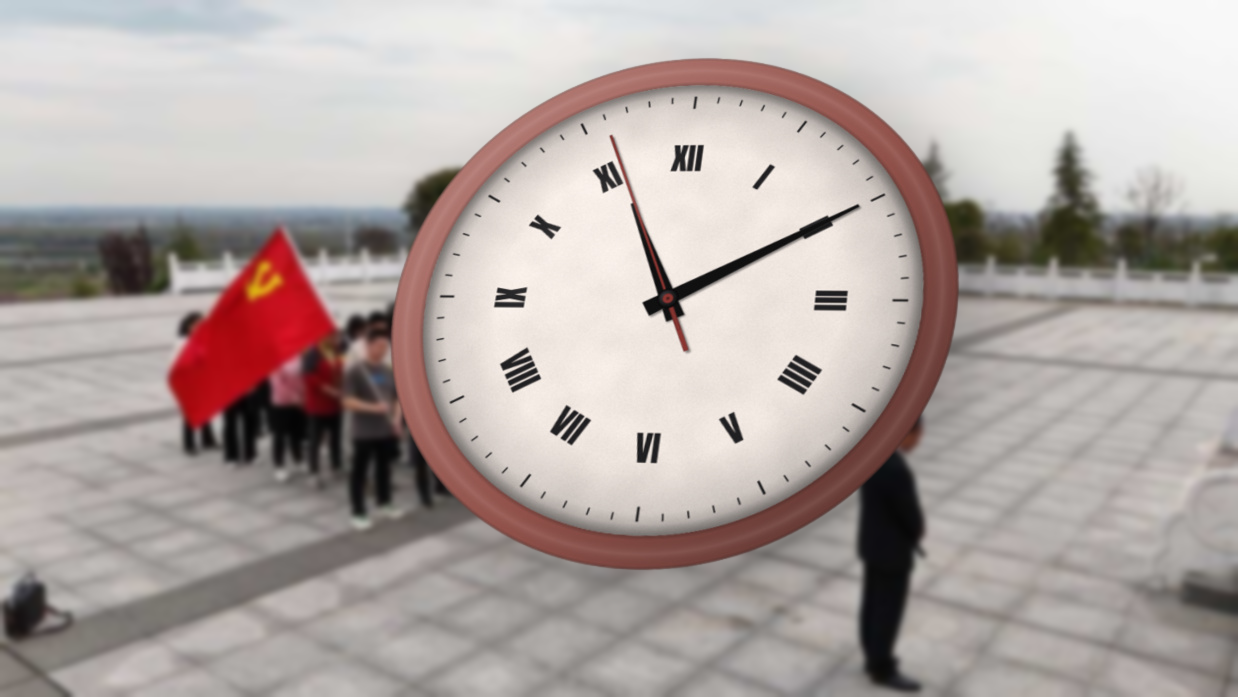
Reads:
h=11 m=9 s=56
